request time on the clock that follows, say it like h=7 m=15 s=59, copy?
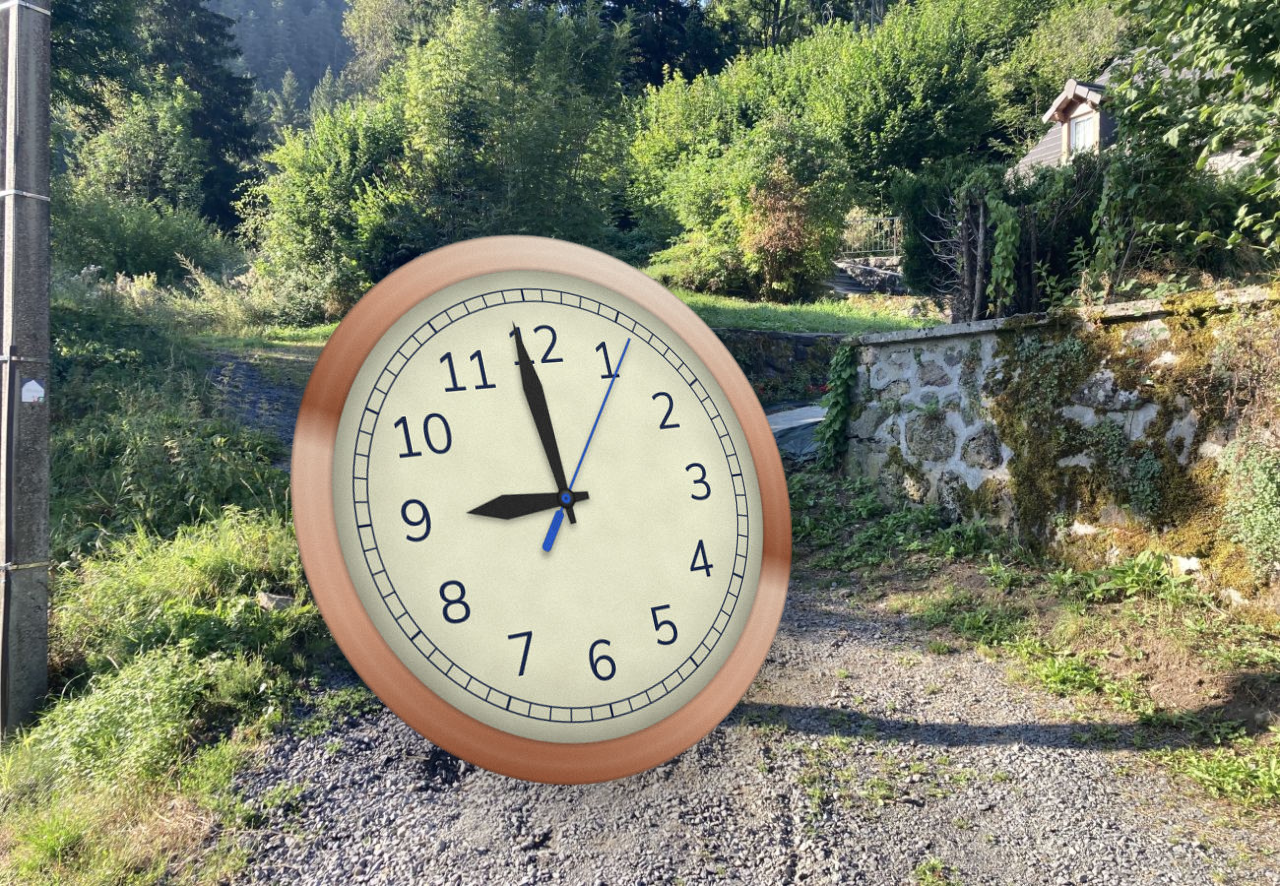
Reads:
h=8 m=59 s=6
